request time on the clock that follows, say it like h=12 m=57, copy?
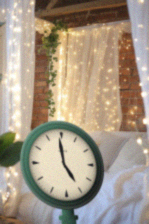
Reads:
h=4 m=59
